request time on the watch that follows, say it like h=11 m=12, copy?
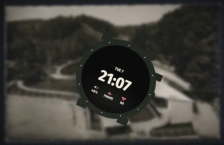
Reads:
h=21 m=7
